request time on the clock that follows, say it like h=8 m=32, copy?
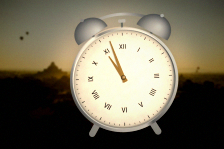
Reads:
h=10 m=57
